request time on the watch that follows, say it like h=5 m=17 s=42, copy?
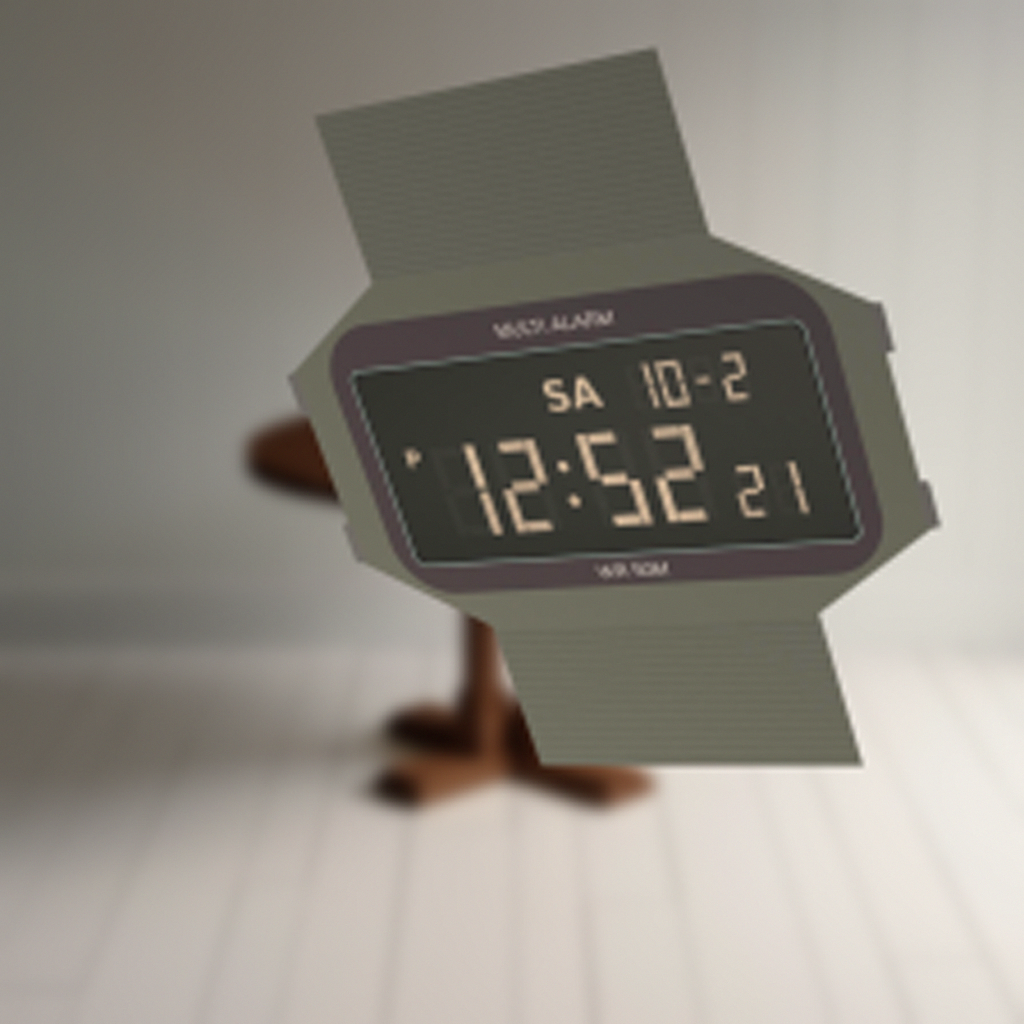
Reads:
h=12 m=52 s=21
